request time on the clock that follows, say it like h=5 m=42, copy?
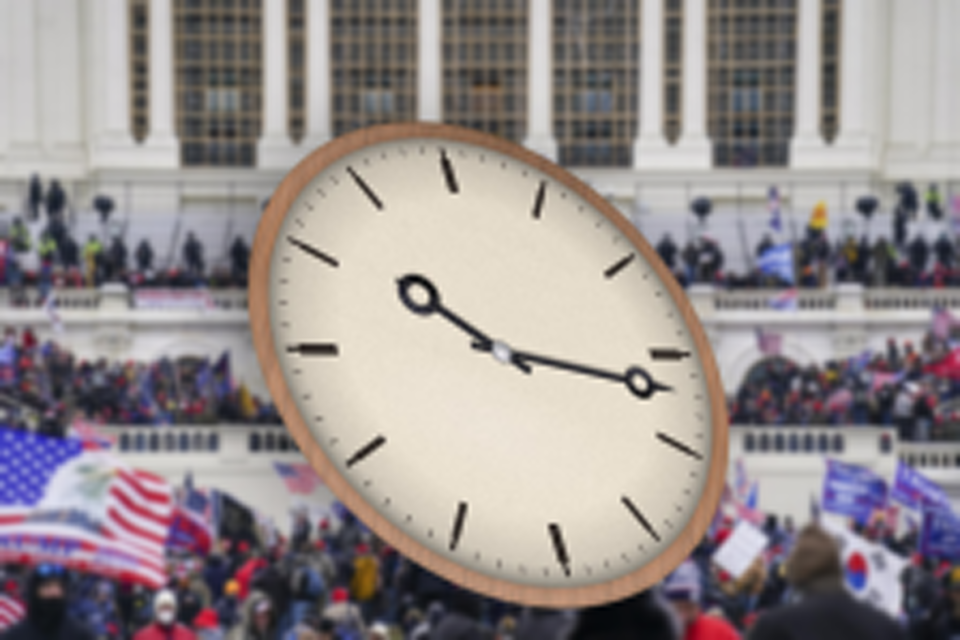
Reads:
h=10 m=17
